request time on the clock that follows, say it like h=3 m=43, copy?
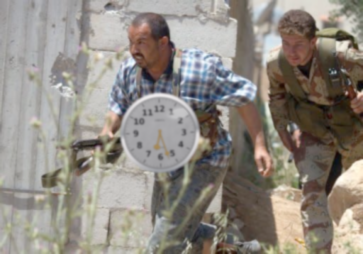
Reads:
h=6 m=27
